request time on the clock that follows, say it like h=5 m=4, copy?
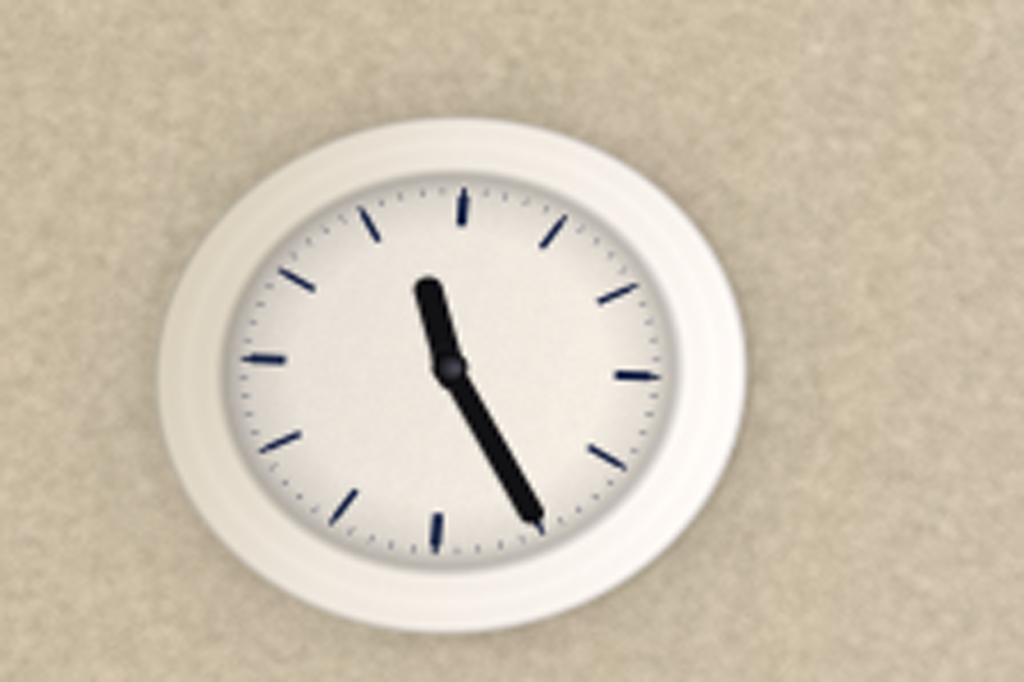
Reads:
h=11 m=25
